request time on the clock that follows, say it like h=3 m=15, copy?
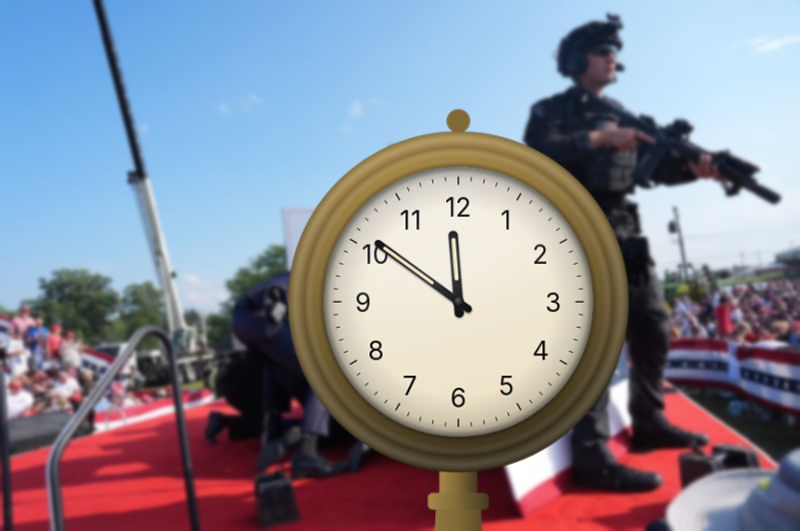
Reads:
h=11 m=51
